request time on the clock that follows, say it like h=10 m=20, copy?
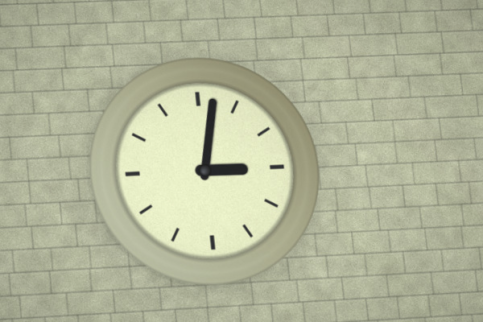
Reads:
h=3 m=2
